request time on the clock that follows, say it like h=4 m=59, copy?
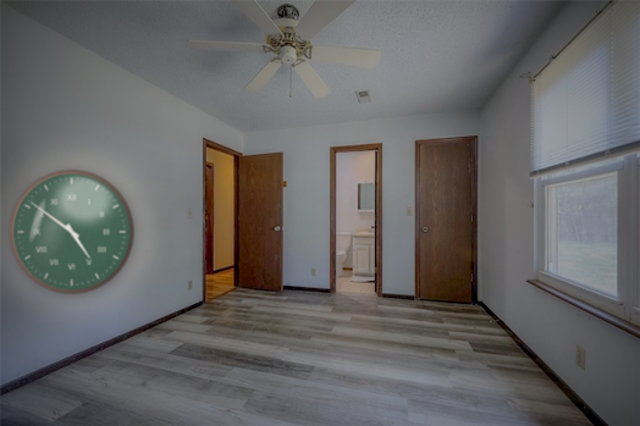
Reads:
h=4 m=51
